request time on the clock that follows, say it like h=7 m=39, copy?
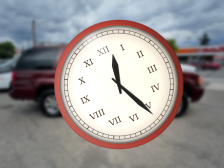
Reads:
h=12 m=26
